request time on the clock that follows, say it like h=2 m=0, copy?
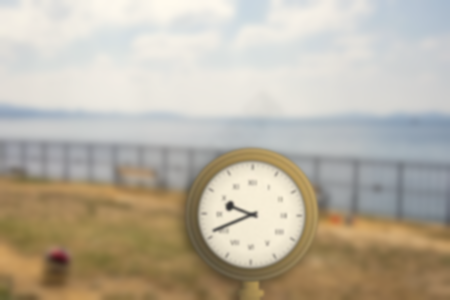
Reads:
h=9 m=41
